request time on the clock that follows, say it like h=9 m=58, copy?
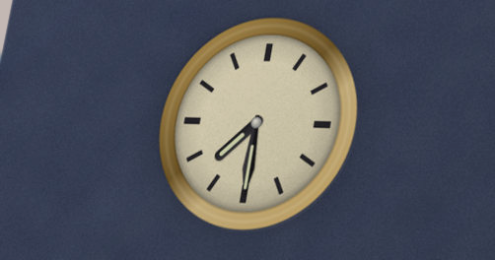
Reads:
h=7 m=30
